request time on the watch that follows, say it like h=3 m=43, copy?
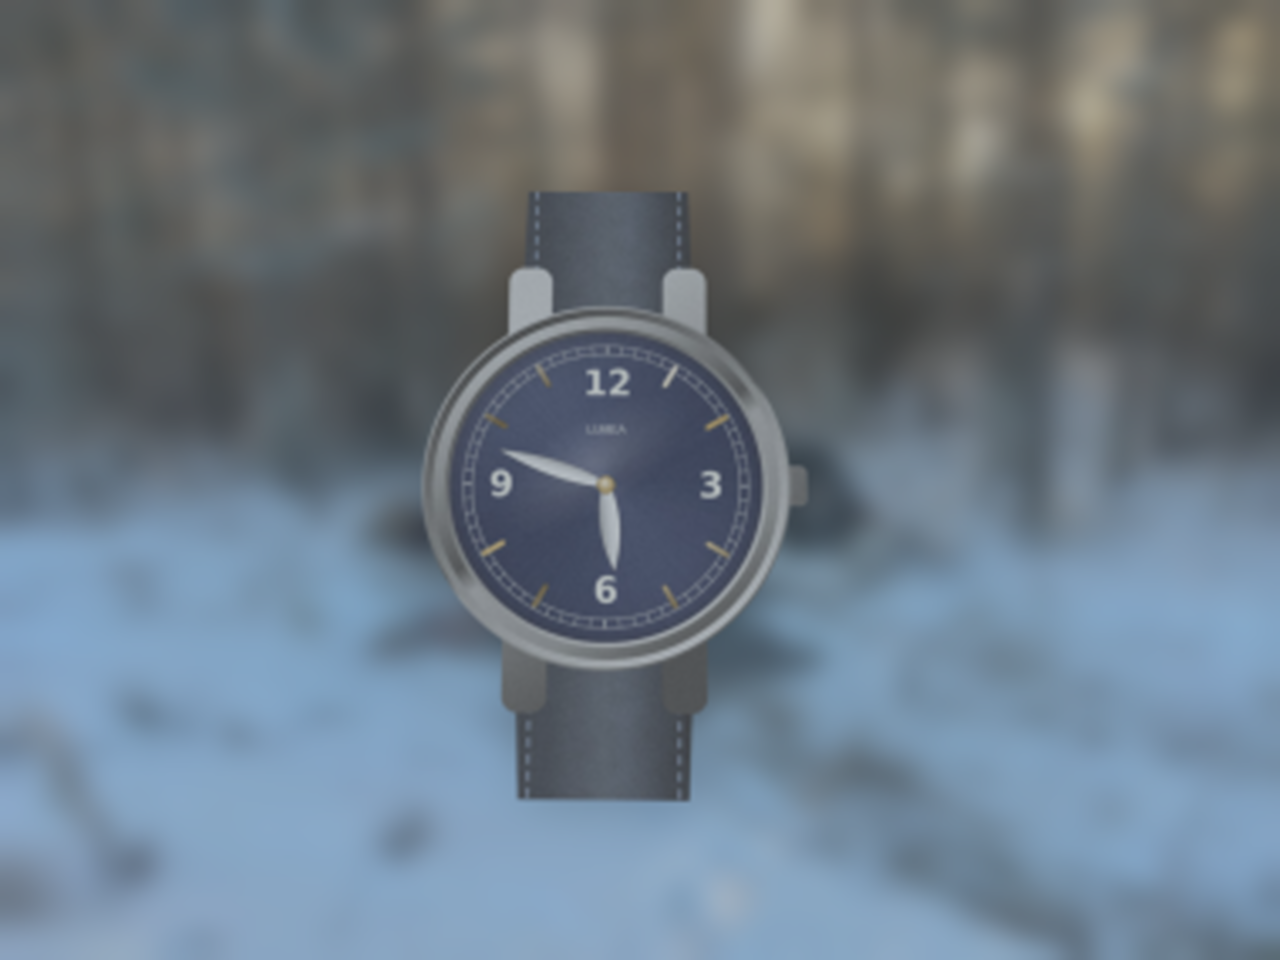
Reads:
h=5 m=48
